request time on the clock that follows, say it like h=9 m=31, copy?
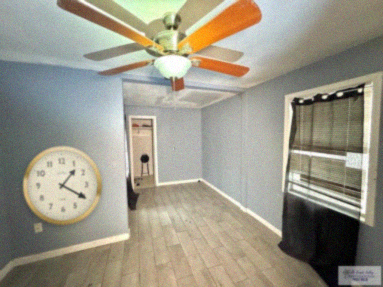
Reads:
h=1 m=20
